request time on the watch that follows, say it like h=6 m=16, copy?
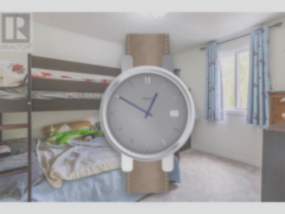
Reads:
h=12 m=50
